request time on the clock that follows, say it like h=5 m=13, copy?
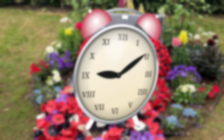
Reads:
h=9 m=9
